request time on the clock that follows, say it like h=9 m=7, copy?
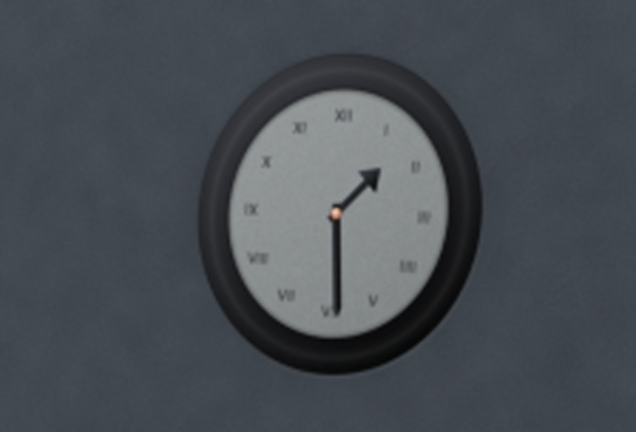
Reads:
h=1 m=29
